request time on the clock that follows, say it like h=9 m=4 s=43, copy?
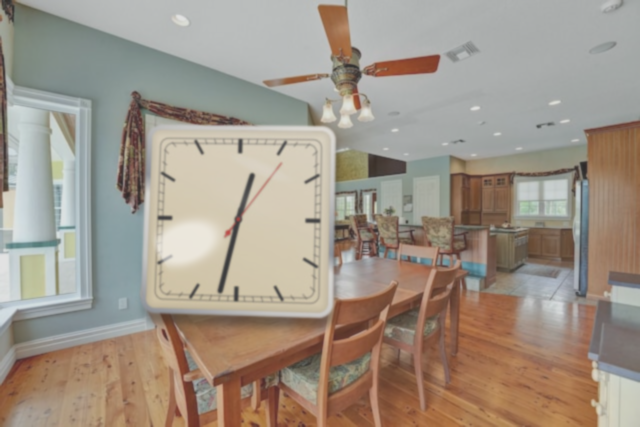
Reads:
h=12 m=32 s=6
